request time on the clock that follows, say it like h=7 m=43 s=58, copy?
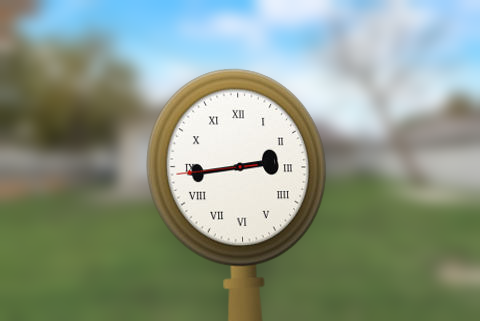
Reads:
h=2 m=43 s=44
